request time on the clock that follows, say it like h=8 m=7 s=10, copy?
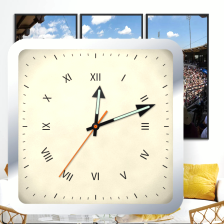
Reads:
h=12 m=11 s=36
